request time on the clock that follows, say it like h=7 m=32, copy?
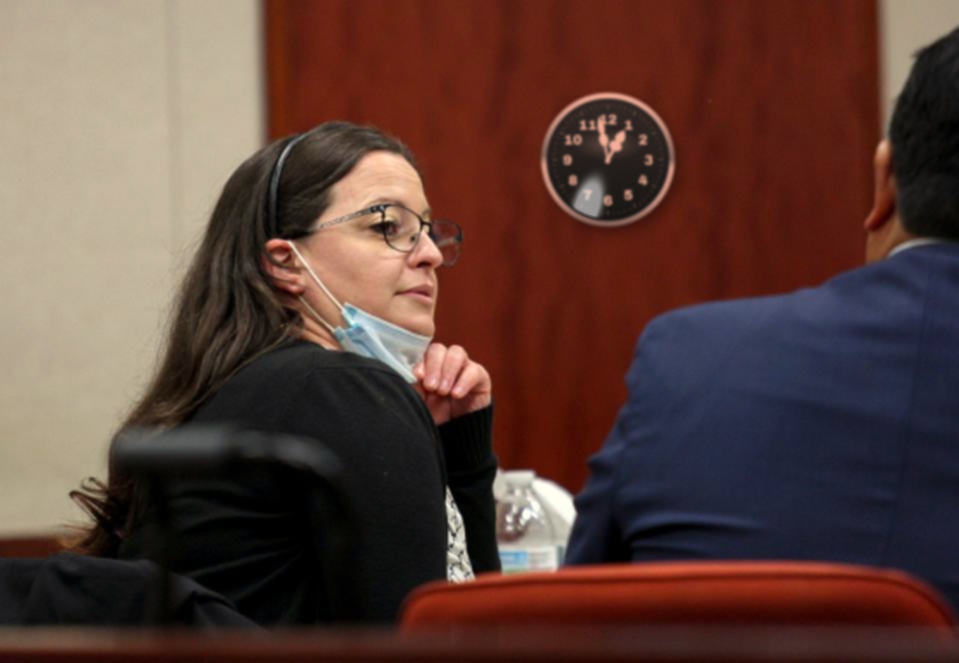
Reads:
h=12 m=58
